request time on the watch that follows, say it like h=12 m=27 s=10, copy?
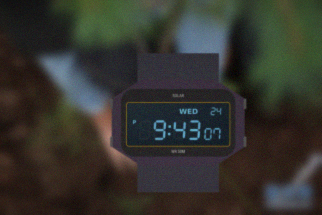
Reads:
h=9 m=43 s=7
